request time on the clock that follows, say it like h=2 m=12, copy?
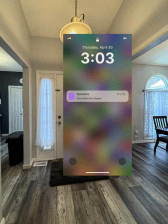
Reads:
h=3 m=3
